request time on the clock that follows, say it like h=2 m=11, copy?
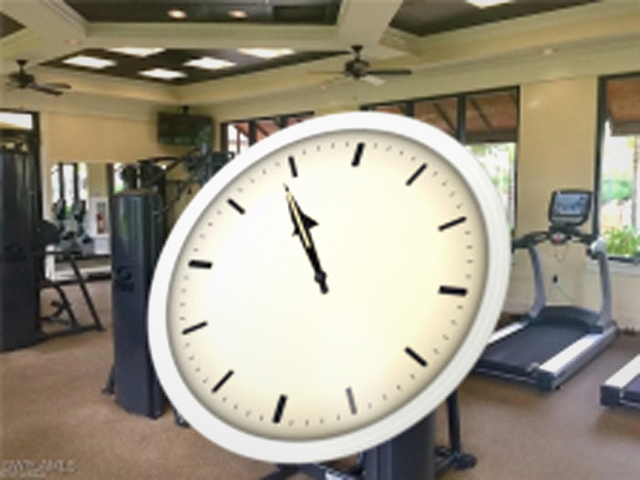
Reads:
h=10 m=54
